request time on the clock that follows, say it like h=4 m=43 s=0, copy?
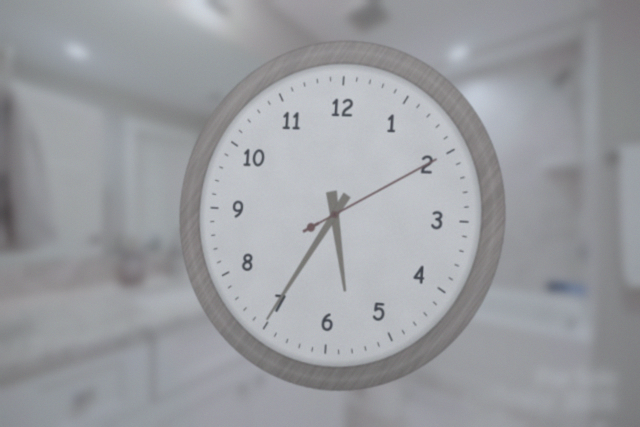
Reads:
h=5 m=35 s=10
